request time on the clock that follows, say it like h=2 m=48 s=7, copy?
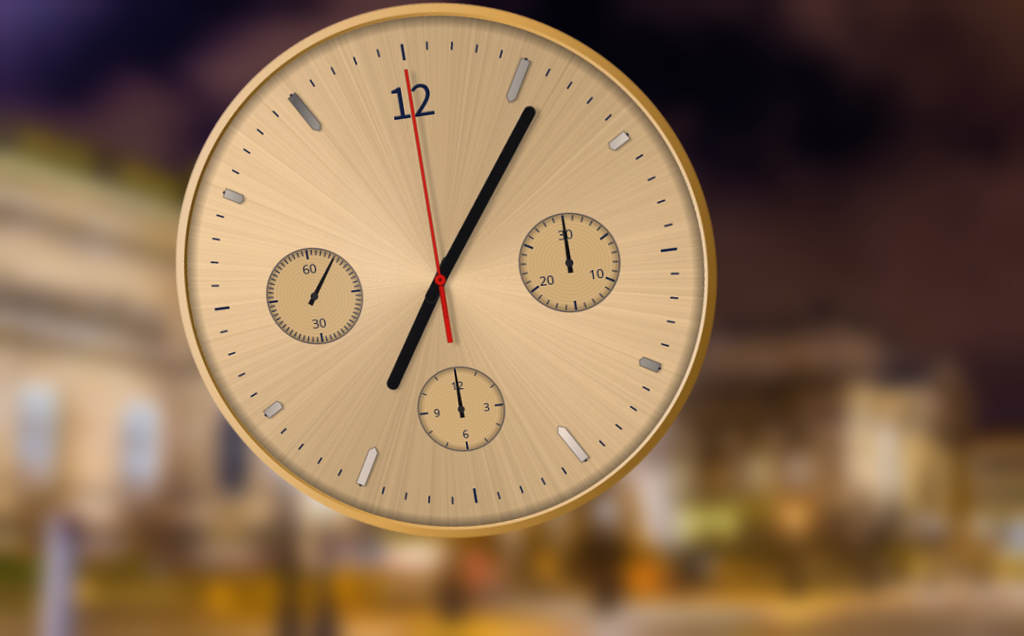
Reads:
h=7 m=6 s=6
